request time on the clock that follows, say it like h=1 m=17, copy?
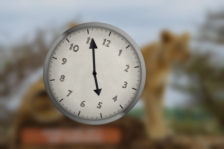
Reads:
h=4 m=56
